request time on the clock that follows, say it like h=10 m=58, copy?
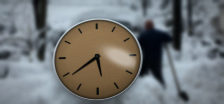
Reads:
h=5 m=39
